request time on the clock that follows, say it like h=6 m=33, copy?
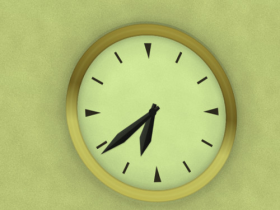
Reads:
h=6 m=39
